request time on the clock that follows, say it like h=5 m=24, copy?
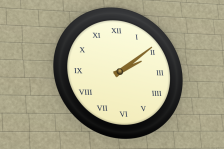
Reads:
h=2 m=9
